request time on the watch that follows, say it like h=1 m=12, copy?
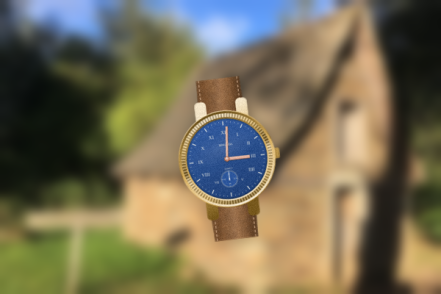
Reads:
h=3 m=1
